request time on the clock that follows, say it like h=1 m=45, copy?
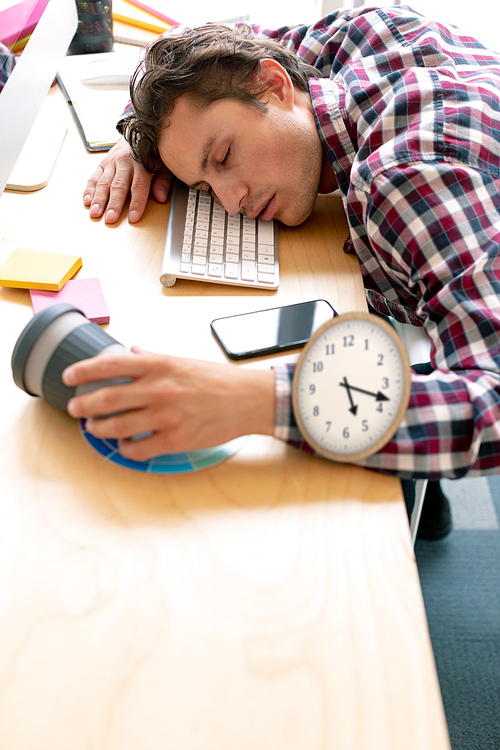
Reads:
h=5 m=18
